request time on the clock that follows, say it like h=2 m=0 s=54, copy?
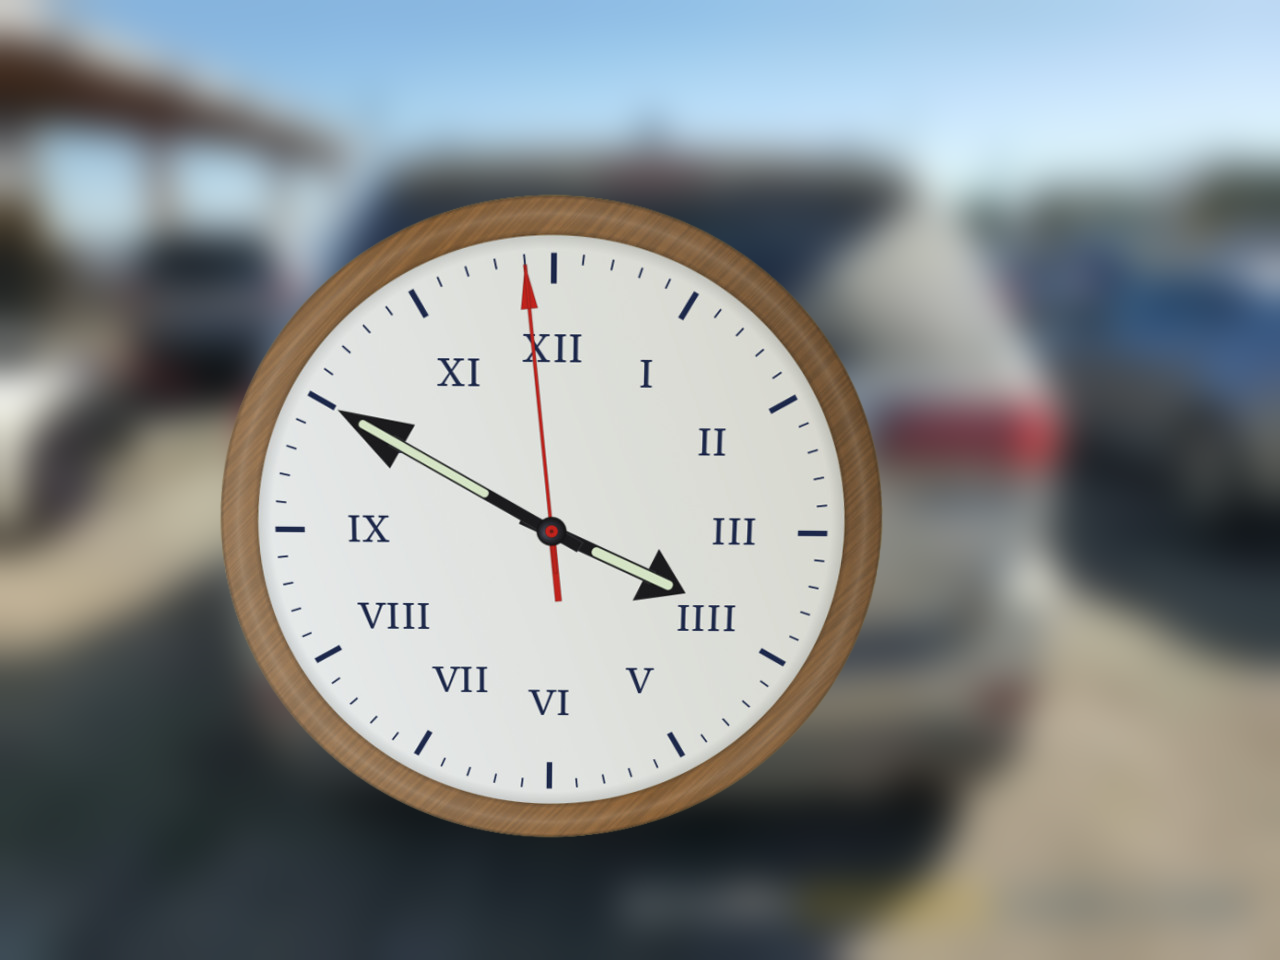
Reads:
h=3 m=49 s=59
